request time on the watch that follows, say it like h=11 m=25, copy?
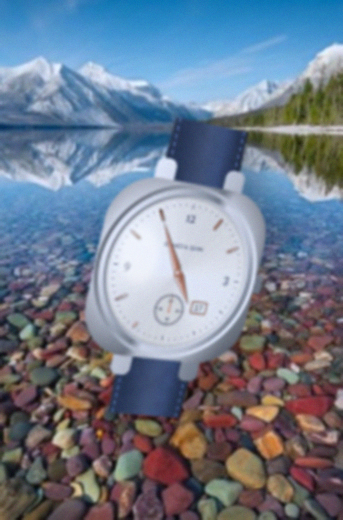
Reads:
h=4 m=55
